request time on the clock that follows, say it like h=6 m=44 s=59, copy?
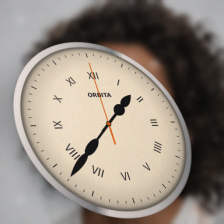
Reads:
h=1 m=38 s=0
